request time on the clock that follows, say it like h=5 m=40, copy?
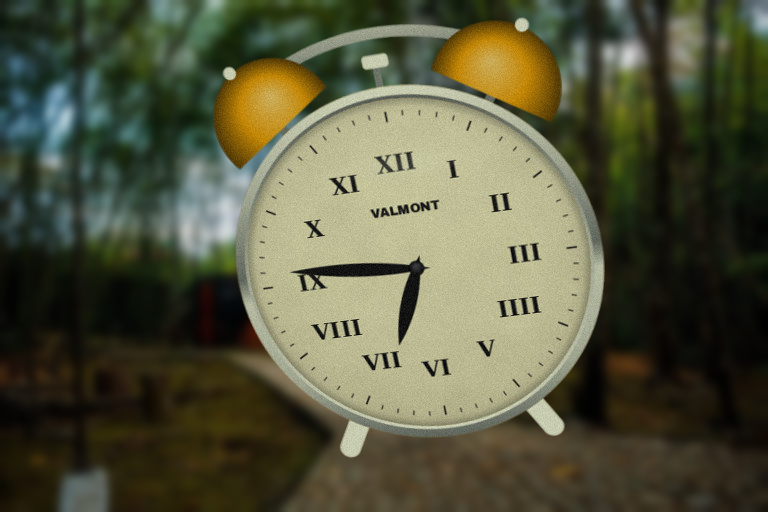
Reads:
h=6 m=46
